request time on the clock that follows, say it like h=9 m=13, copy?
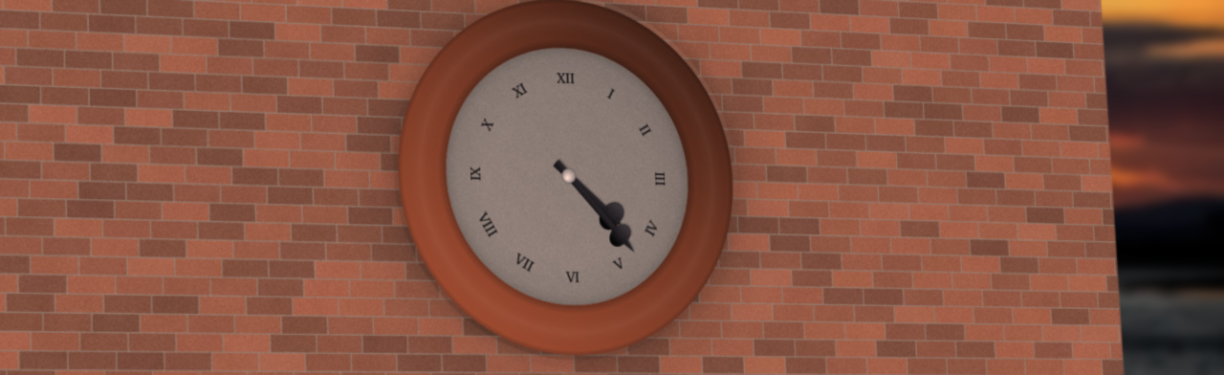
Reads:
h=4 m=23
